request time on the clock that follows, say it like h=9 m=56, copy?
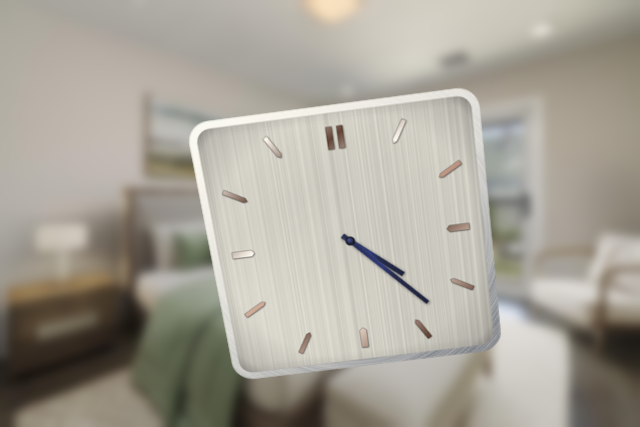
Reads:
h=4 m=23
